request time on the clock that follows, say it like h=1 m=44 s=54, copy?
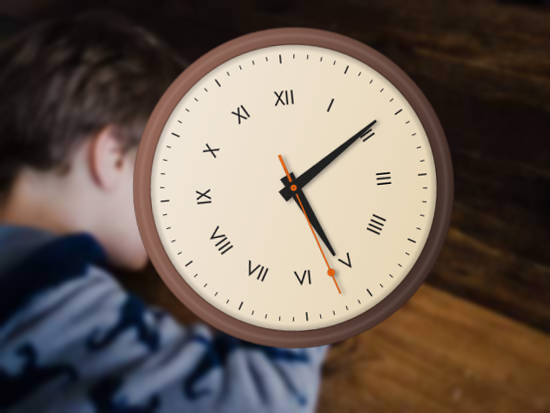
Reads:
h=5 m=9 s=27
